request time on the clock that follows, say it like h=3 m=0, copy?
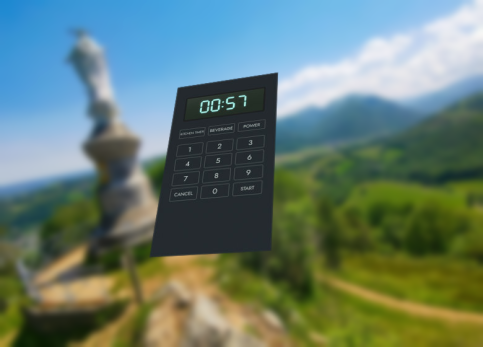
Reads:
h=0 m=57
